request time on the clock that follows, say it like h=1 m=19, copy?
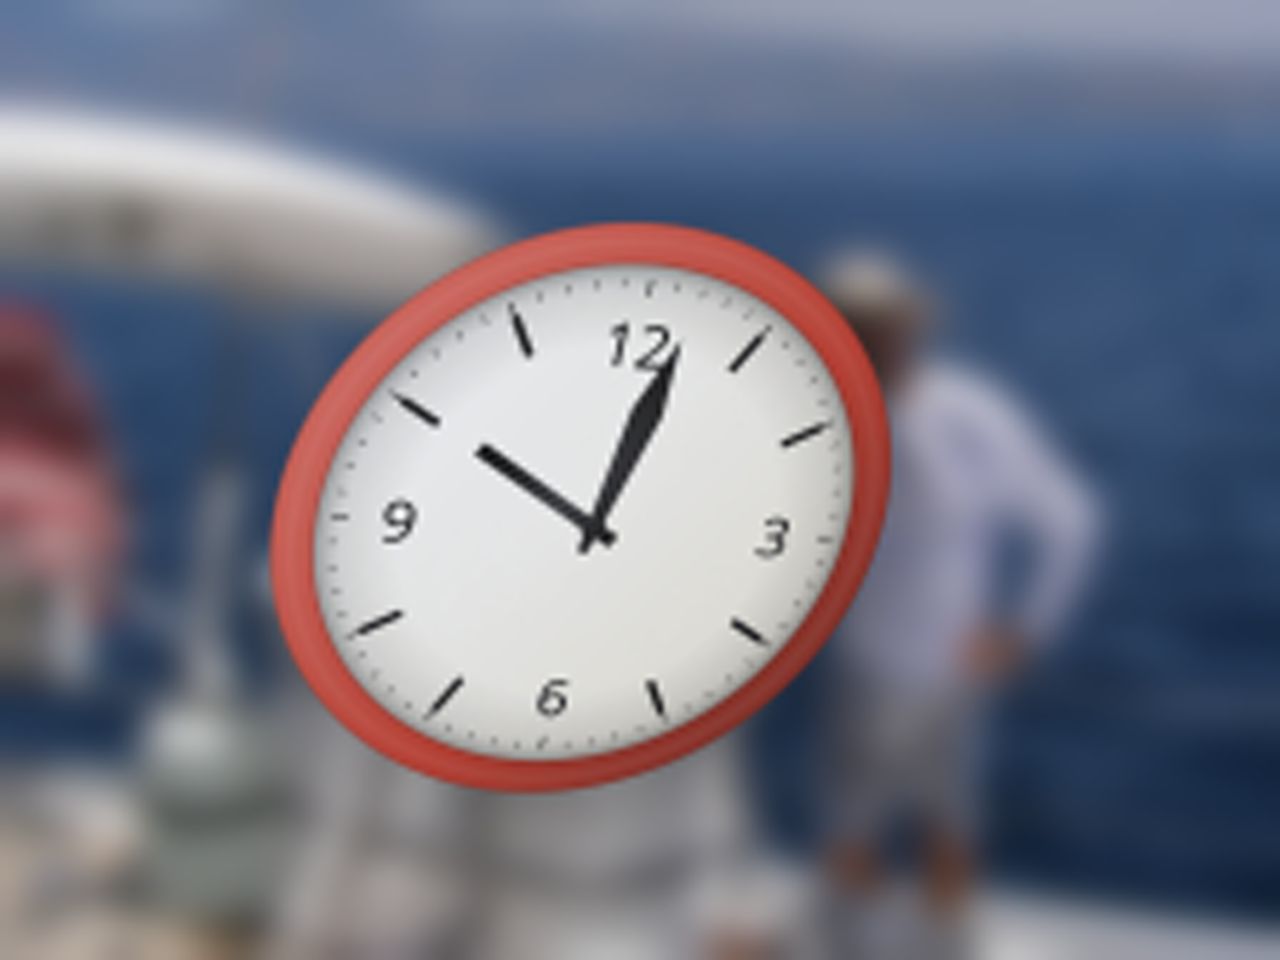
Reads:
h=10 m=2
